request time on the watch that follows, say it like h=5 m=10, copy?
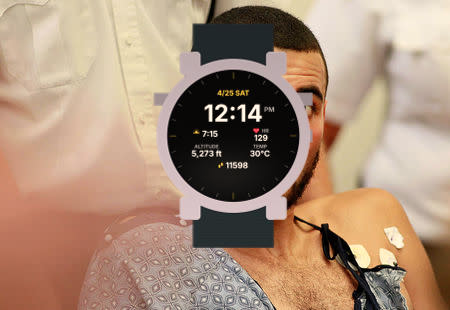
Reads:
h=12 m=14
